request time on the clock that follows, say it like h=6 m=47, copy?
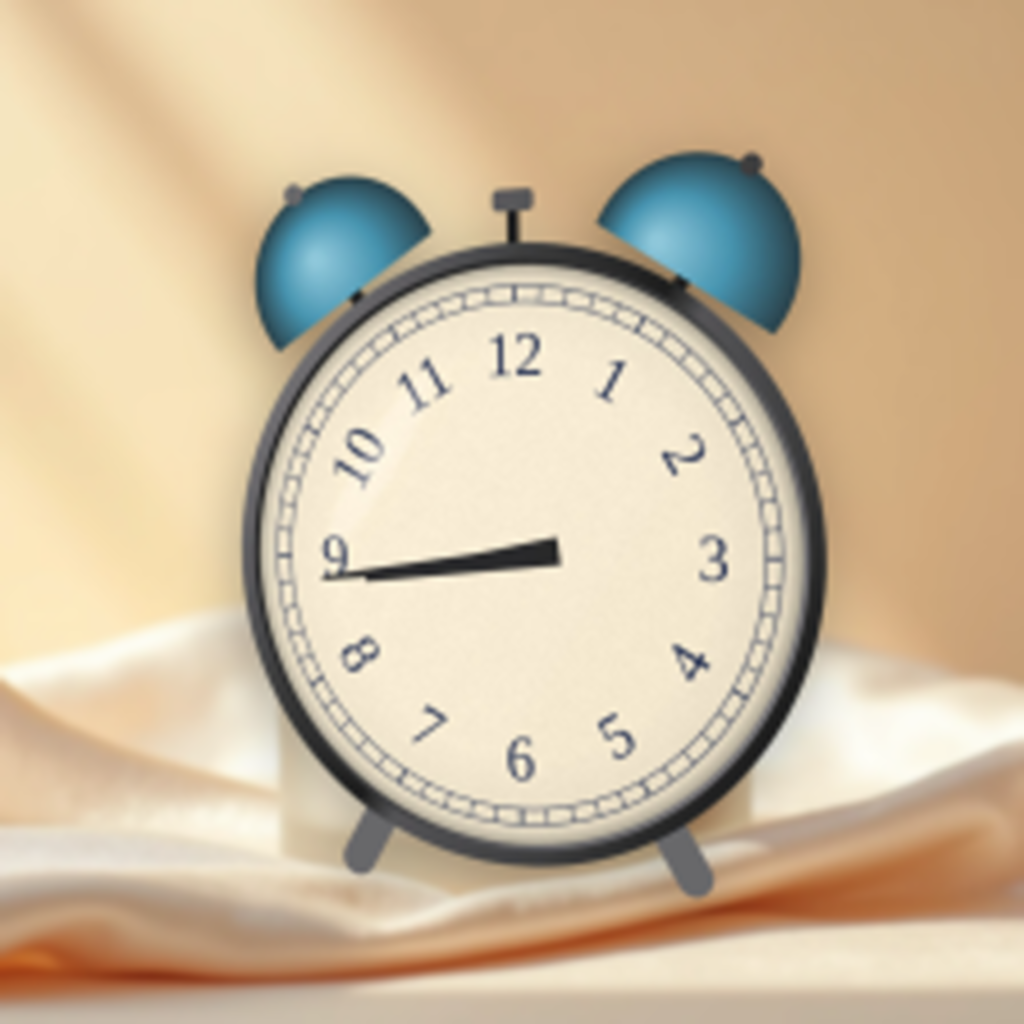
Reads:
h=8 m=44
